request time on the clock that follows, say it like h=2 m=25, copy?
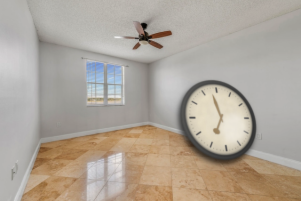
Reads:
h=6 m=58
